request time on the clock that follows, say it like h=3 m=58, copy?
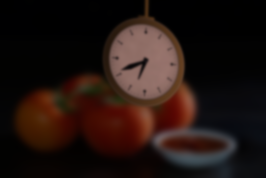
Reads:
h=6 m=41
